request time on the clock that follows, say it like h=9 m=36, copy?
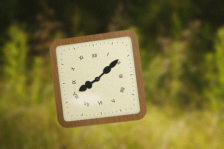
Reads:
h=8 m=9
